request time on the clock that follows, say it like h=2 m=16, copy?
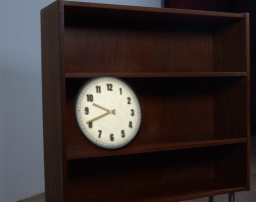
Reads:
h=9 m=41
